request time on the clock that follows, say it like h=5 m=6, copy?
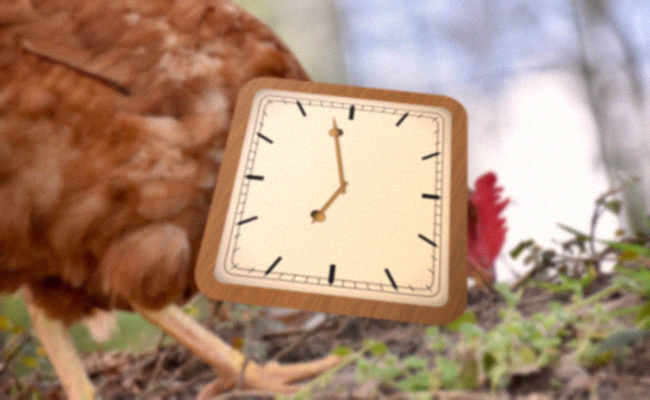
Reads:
h=6 m=58
